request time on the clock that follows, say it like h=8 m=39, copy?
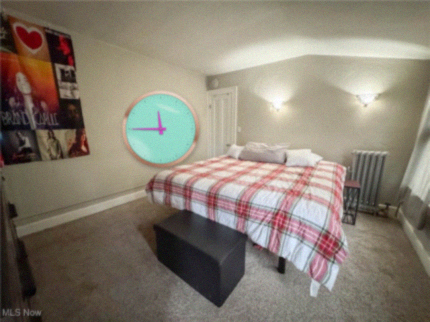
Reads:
h=11 m=45
